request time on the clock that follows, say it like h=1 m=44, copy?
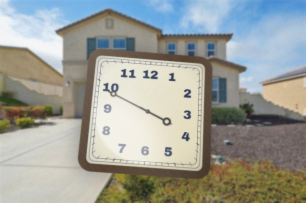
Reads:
h=3 m=49
